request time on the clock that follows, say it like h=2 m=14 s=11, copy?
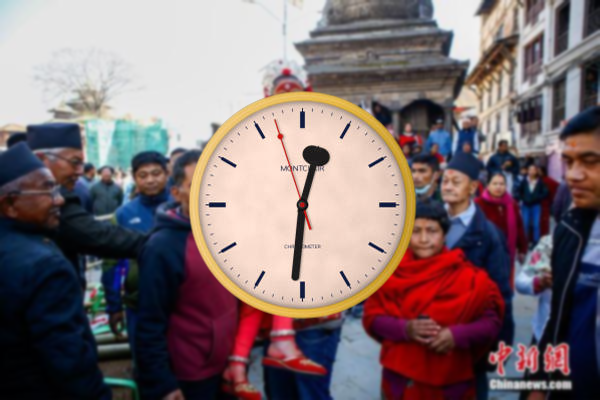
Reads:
h=12 m=30 s=57
